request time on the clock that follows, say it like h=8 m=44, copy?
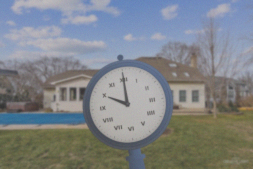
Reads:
h=10 m=0
